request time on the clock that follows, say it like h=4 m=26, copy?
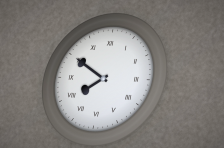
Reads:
h=7 m=50
